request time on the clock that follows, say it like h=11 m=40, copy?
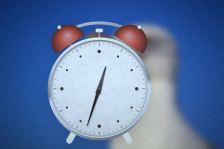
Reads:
h=12 m=33
